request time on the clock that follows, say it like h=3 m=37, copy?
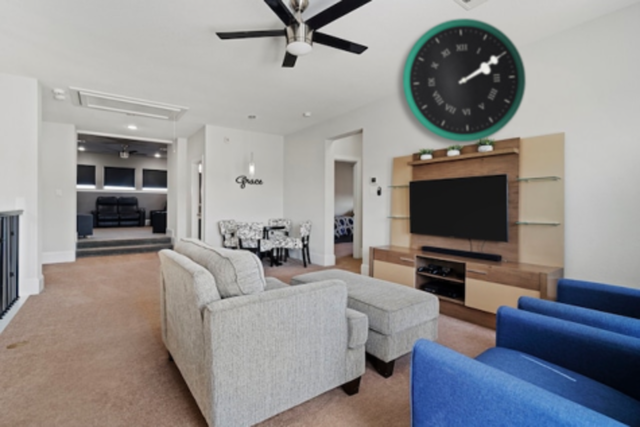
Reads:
h=2 m=10
